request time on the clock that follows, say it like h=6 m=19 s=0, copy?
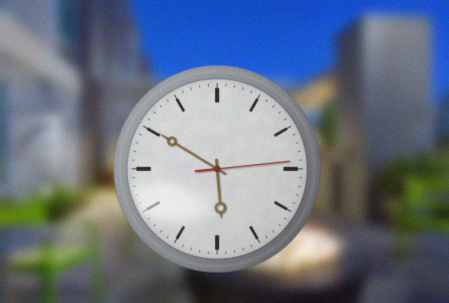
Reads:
h=5 m=50 s=14
